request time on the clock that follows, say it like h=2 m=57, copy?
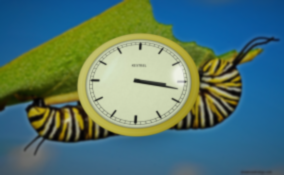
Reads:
h=3 m=17
